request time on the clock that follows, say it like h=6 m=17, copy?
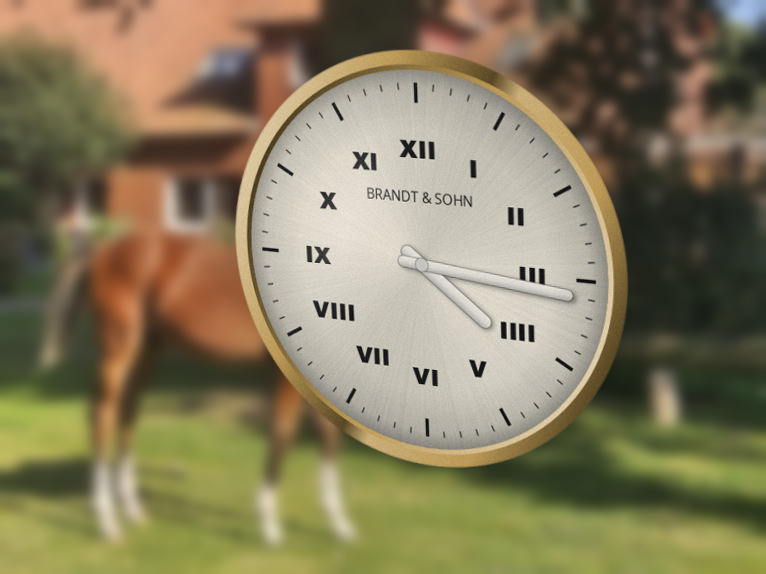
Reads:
h=4 m=16
